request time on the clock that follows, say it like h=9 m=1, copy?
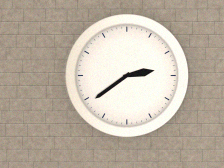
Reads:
h=2 m=39
